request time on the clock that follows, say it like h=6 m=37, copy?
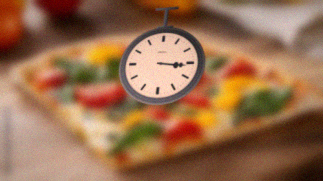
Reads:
h=3 m=16
